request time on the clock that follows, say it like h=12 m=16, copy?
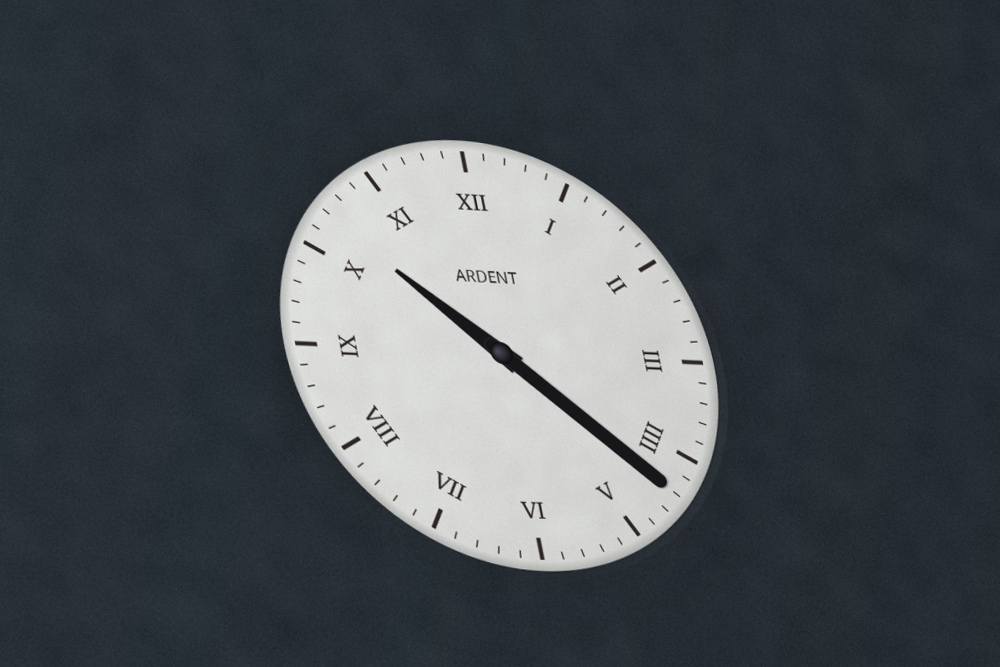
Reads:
h=10 m=22
